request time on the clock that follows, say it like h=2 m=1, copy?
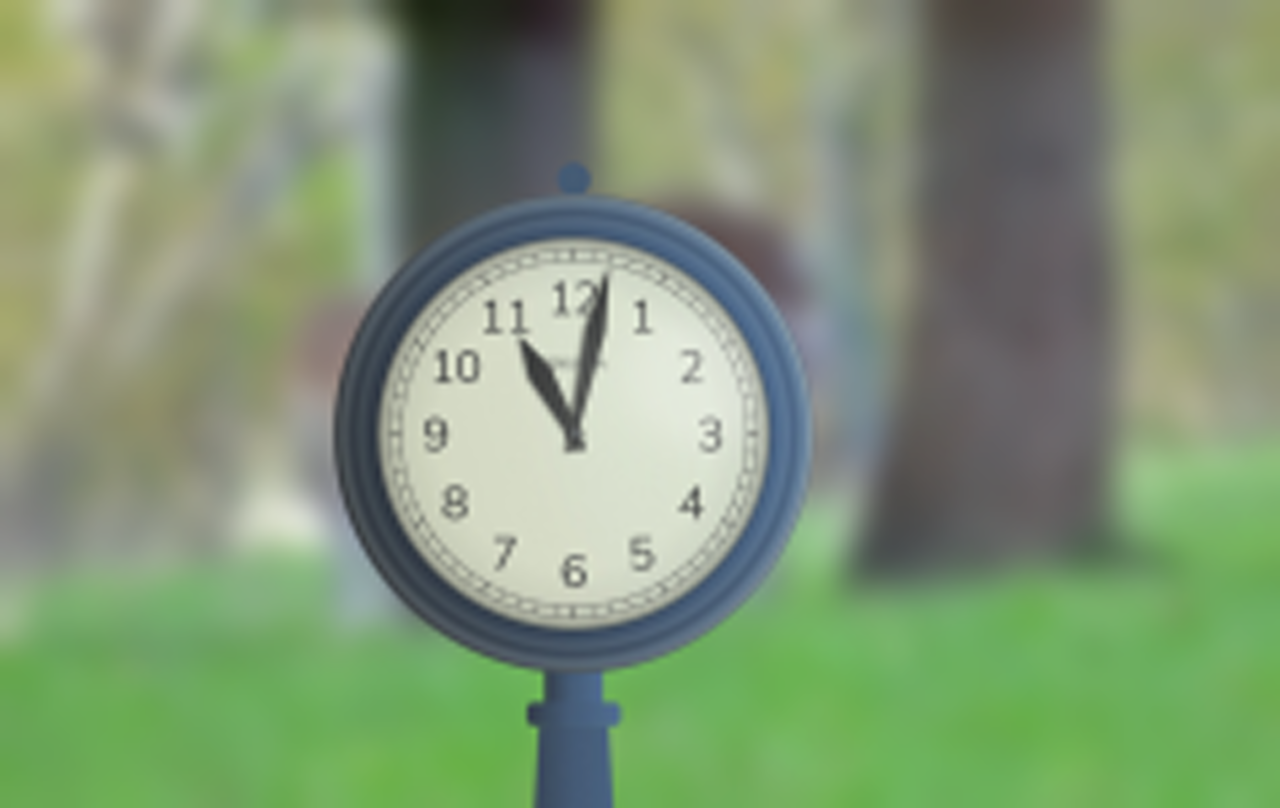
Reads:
h=11 m=2
